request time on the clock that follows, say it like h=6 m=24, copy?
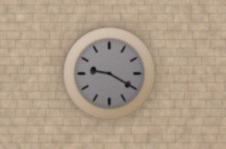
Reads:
h=9 m=20
